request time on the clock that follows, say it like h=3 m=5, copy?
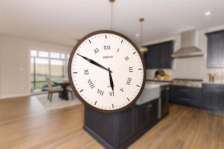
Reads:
h=5 m=50
